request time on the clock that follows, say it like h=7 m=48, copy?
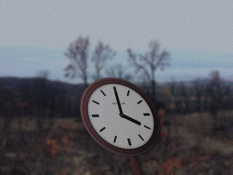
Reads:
h=4 m=0
